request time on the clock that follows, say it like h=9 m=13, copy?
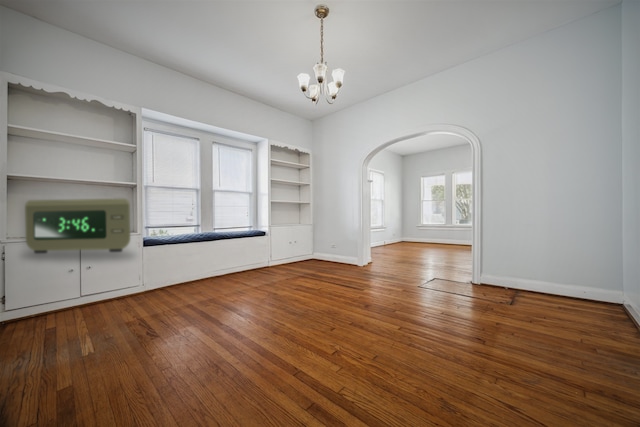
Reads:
h=3 m=46
